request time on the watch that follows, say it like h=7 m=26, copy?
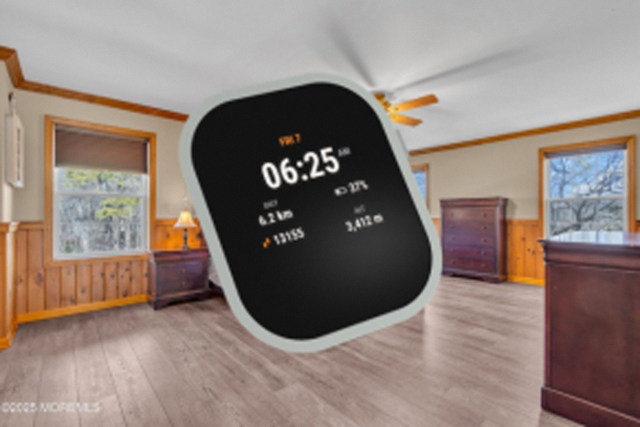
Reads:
h=6 m=25
